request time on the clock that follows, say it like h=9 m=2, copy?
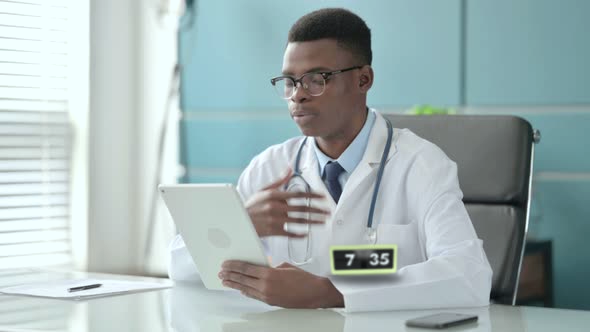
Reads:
h=7 m=35
